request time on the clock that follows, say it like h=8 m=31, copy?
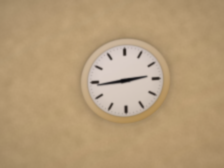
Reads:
h=2 m=44
